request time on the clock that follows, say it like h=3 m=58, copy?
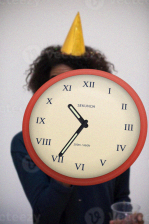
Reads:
h=10 m=35
